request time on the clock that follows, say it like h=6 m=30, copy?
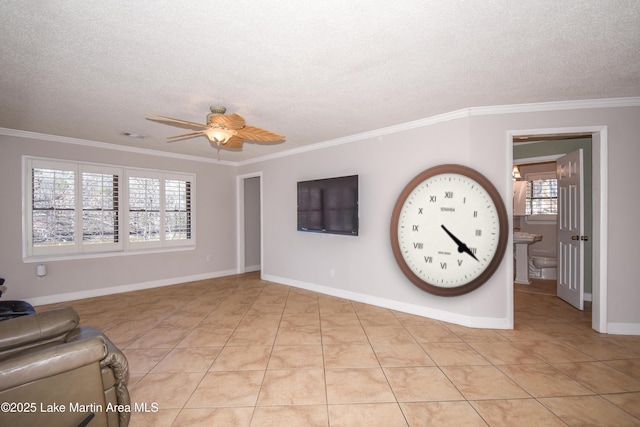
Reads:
h=4 m=21
